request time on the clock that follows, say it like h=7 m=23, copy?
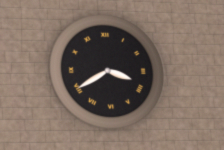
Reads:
h=3 m=40
